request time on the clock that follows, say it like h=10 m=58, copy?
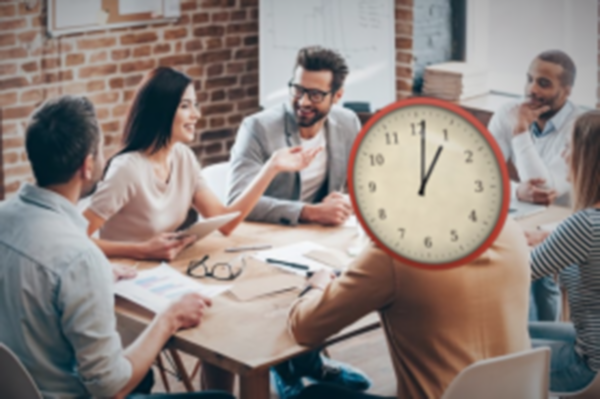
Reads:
h=1 m=1
